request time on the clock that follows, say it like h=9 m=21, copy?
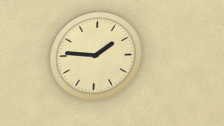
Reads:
h=1 m=46
